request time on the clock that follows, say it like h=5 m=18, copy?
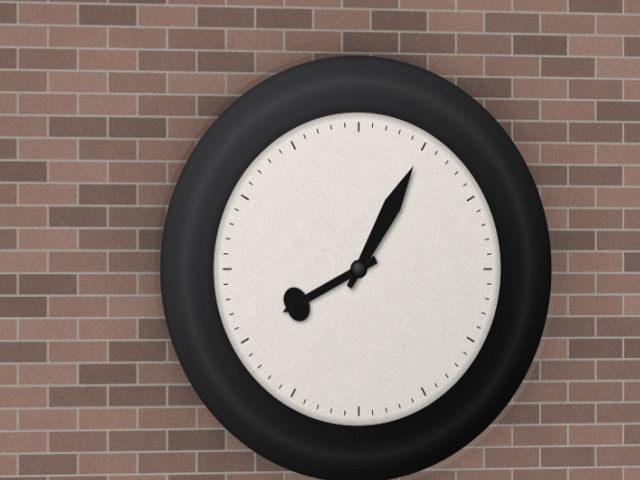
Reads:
h=8 m=5
